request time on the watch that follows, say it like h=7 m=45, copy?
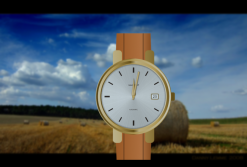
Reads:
h=12 m=2
